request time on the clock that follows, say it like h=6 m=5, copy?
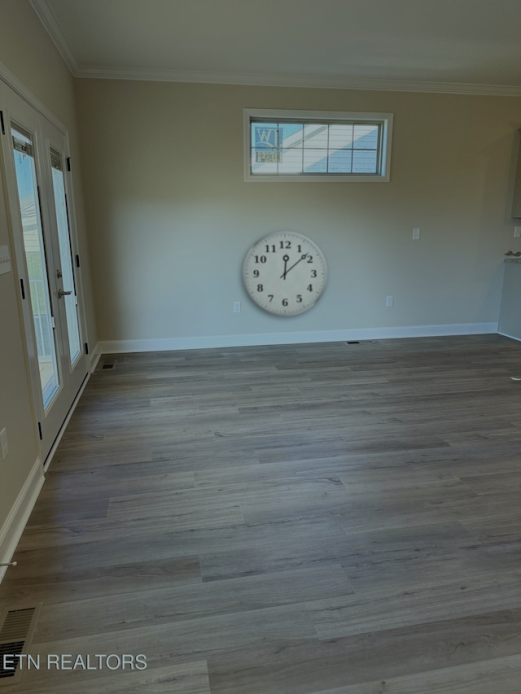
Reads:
h=12 m=8
